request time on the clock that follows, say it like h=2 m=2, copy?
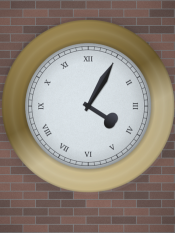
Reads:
h=4 m=5
